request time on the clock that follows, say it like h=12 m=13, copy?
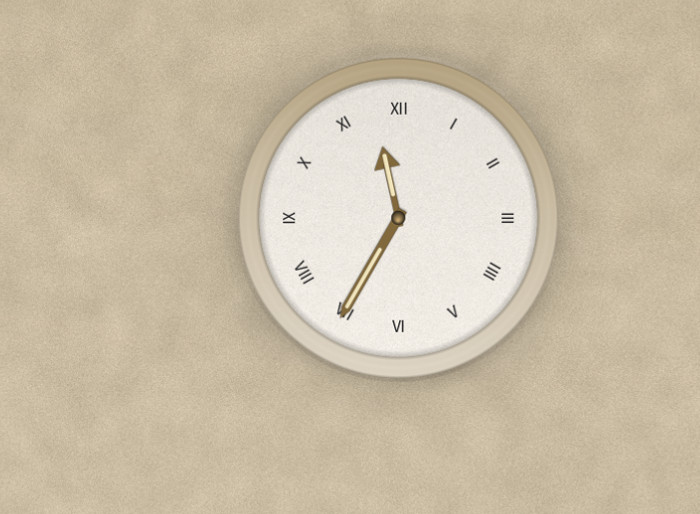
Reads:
h=11 m=35
